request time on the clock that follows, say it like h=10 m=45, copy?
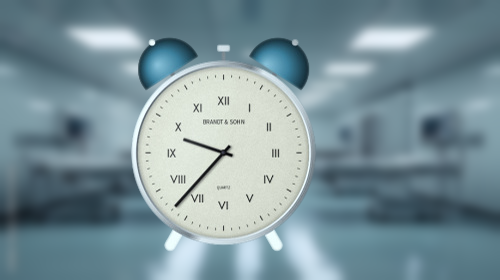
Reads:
h=9 m=37
